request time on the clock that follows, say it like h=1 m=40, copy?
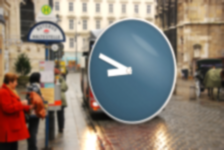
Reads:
h=8 m=49
